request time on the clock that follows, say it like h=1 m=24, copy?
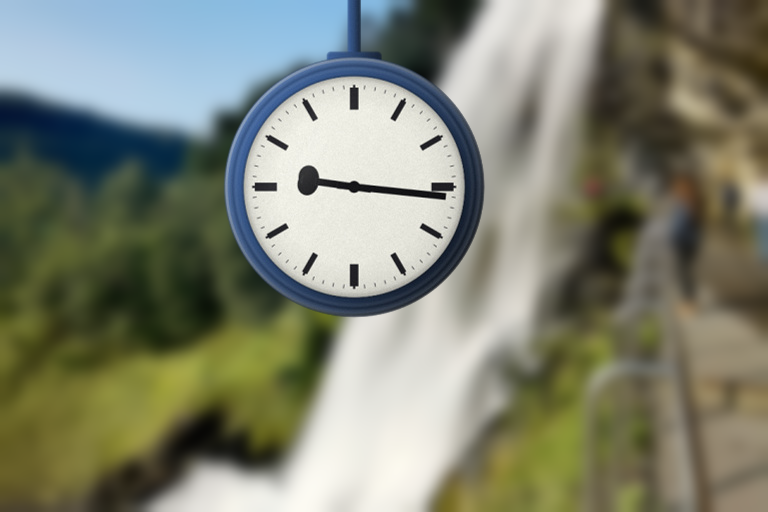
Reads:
h=9 m=16
